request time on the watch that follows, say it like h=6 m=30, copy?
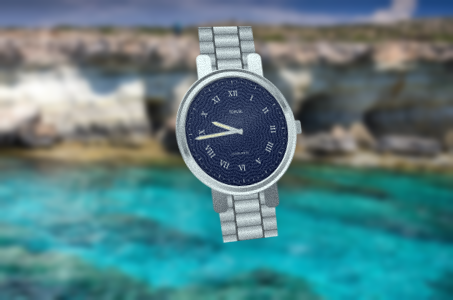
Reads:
h=9 m=44
